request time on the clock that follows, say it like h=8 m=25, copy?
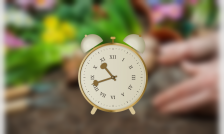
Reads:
h=10 m=42
